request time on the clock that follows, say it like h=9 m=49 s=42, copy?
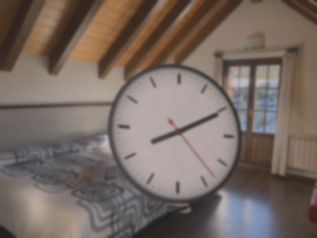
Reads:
h=8 m=10 s=23
